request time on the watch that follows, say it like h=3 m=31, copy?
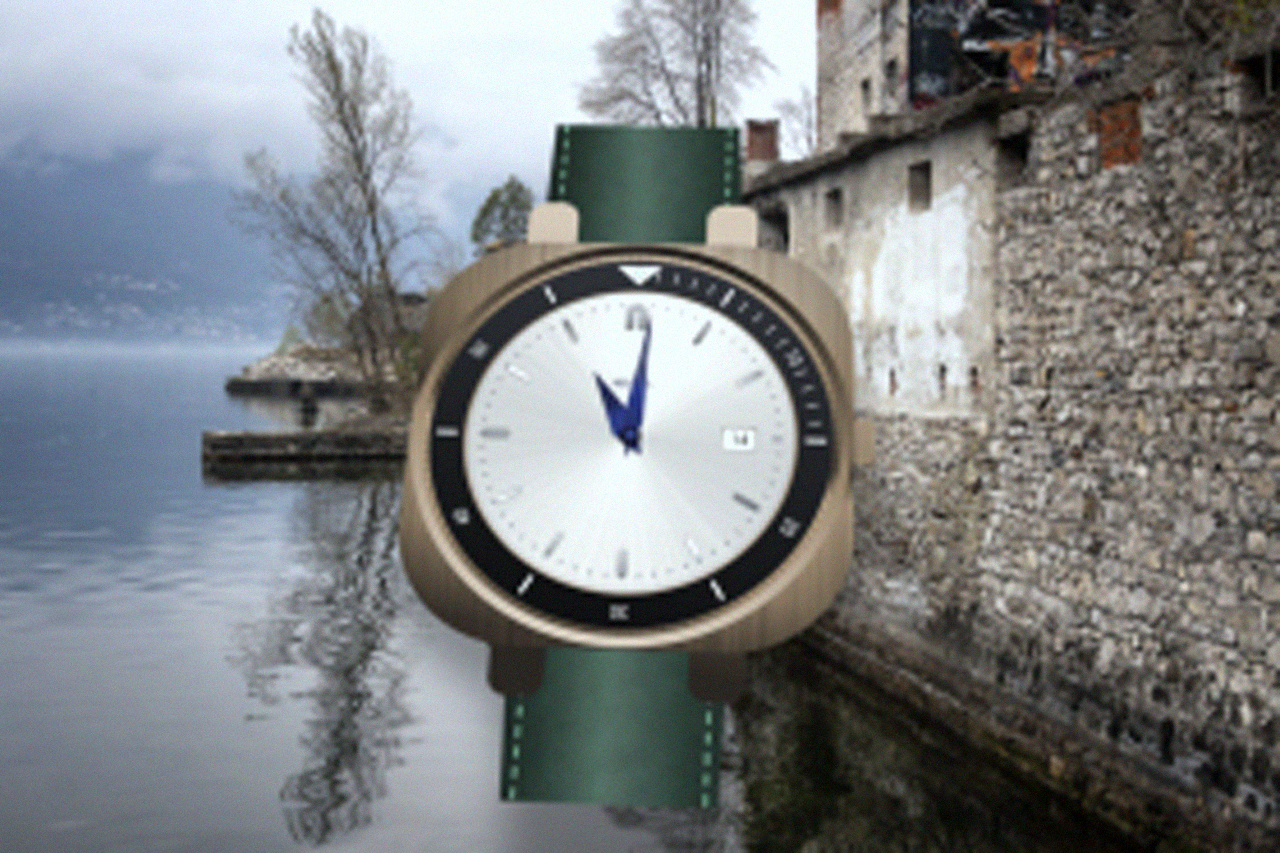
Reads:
h=11 m=1
